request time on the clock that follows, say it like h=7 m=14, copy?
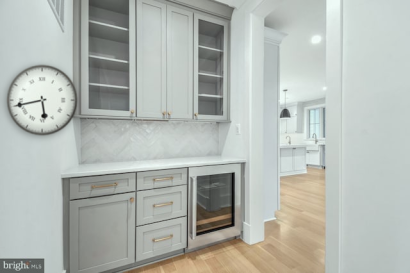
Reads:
h=5 m=43
